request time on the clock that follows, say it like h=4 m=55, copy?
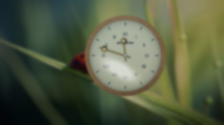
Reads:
h=11 m=48
